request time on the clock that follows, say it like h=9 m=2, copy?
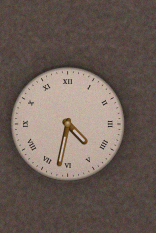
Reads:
h=4 m=32
